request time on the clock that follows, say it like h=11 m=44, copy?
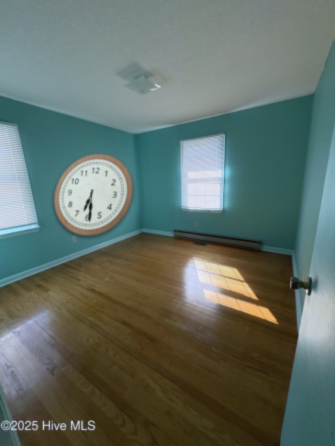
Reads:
h=6 m=29
